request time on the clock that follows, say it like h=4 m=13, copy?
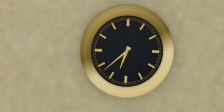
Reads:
h=6 m=38
